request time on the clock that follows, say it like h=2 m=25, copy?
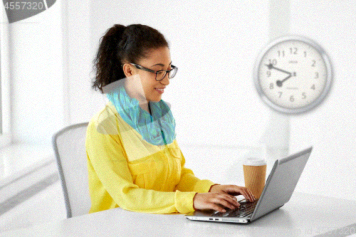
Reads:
h=7 m=48
